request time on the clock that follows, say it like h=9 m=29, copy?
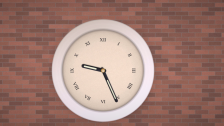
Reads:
h=9 m=26
